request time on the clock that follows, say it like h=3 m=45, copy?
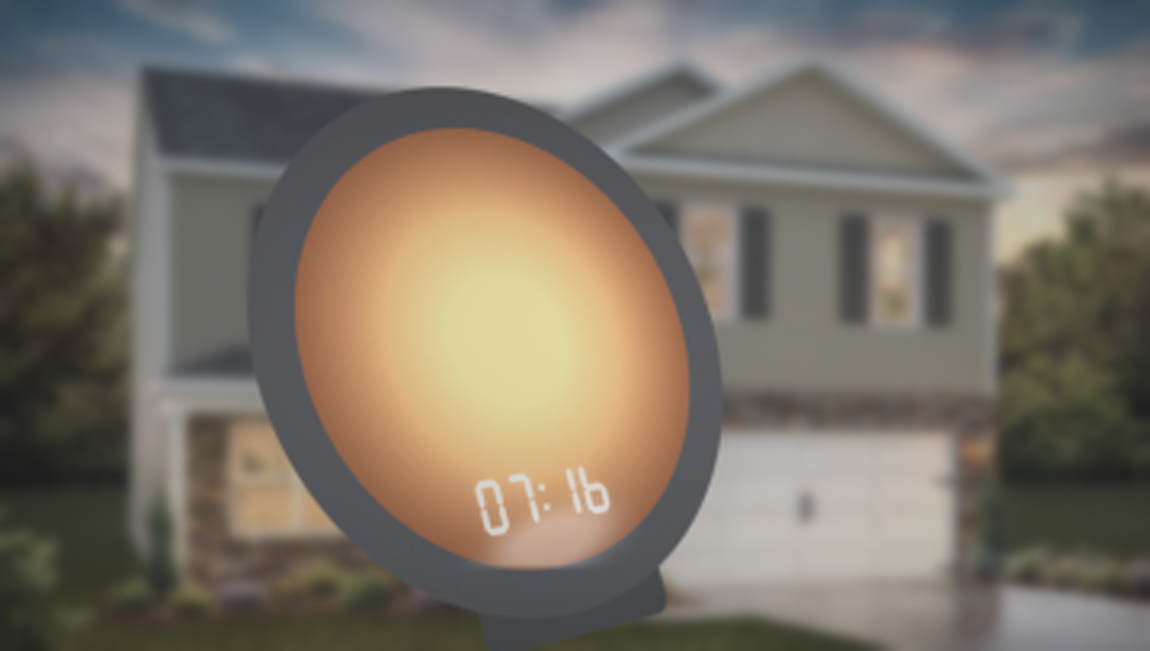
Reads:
h=7 m=16
